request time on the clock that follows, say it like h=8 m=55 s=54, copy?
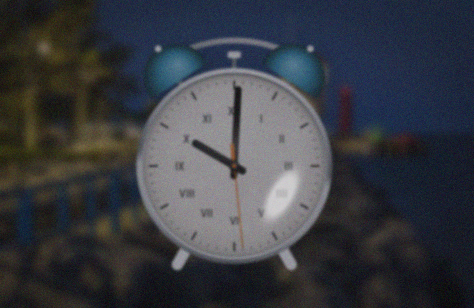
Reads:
h=10 m=0 s=29
